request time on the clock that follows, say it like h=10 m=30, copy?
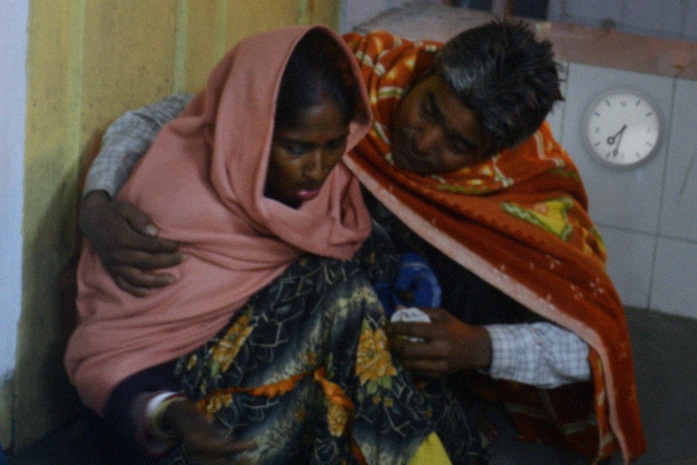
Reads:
h=7 m=33
